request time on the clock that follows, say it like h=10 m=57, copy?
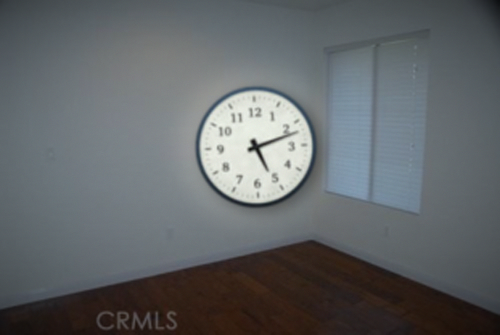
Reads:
h=5 m=12
